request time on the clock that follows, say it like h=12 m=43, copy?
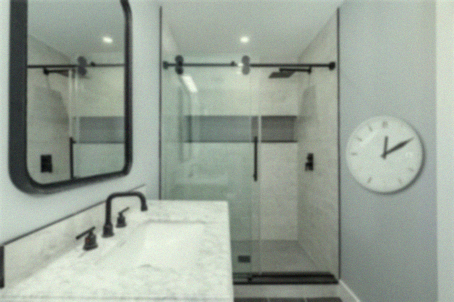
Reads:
h=12 m=10
